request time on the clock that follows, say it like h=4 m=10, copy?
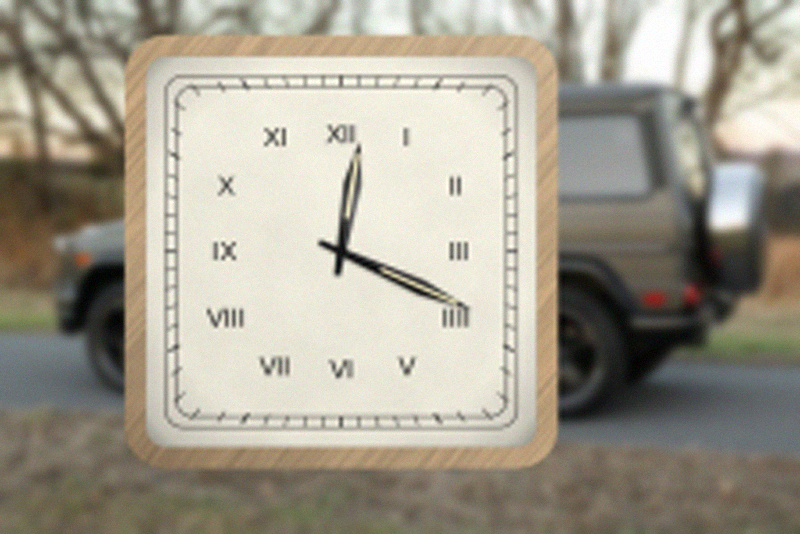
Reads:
h=12 m=19
